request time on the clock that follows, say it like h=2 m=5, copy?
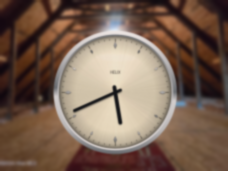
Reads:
h=5 m=41
